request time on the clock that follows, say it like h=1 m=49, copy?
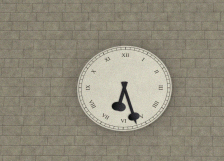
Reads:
h=6 m=27
